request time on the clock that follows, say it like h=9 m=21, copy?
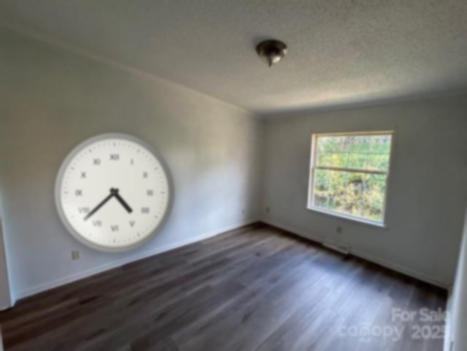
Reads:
h=4 m=38
